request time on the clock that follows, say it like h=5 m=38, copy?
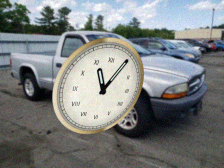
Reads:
h=11 m=5
